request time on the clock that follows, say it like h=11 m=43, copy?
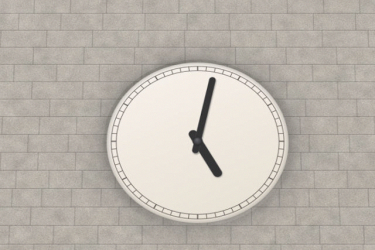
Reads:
h=5 m=2
